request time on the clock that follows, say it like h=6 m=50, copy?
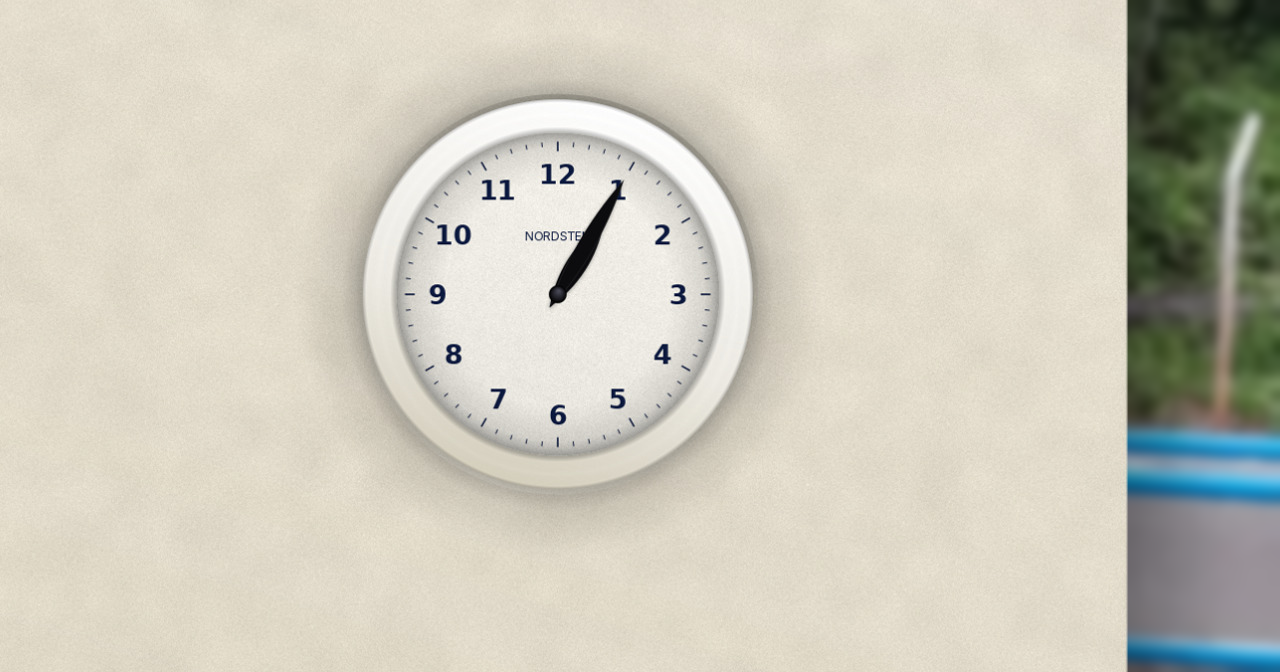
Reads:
h=1 m=5
